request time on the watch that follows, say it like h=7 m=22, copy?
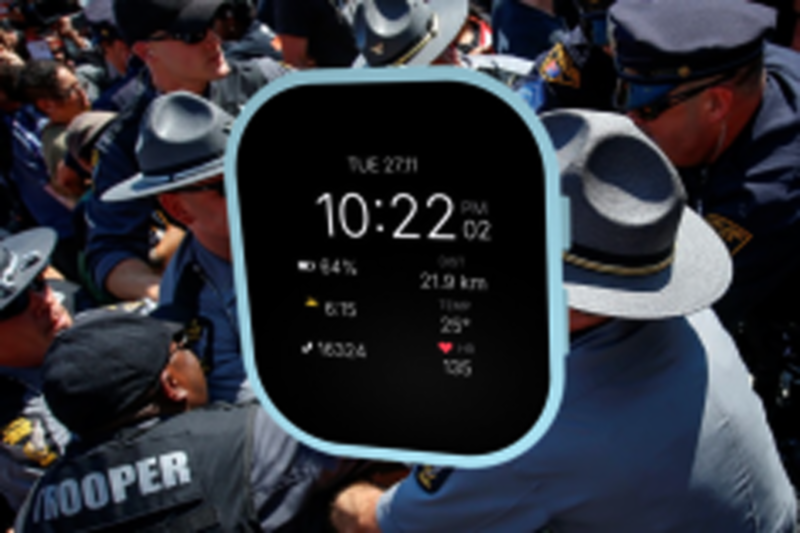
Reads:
h=10 m=22
